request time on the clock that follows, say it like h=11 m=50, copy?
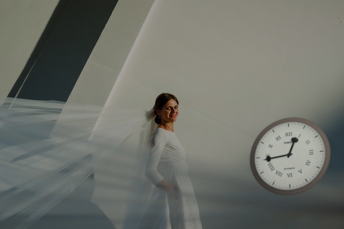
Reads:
h=12 m=44
